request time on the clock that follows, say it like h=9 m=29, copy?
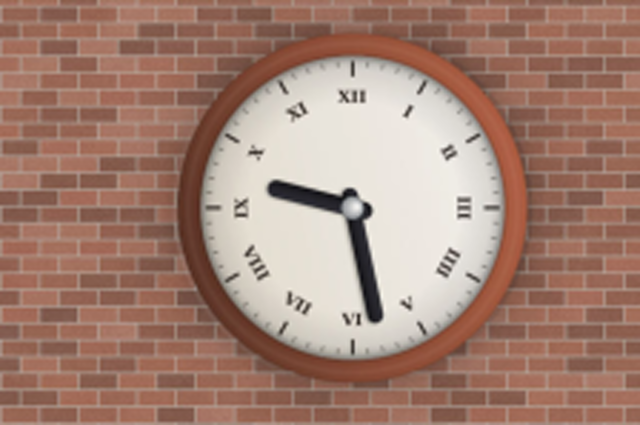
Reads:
h=9 m=28
